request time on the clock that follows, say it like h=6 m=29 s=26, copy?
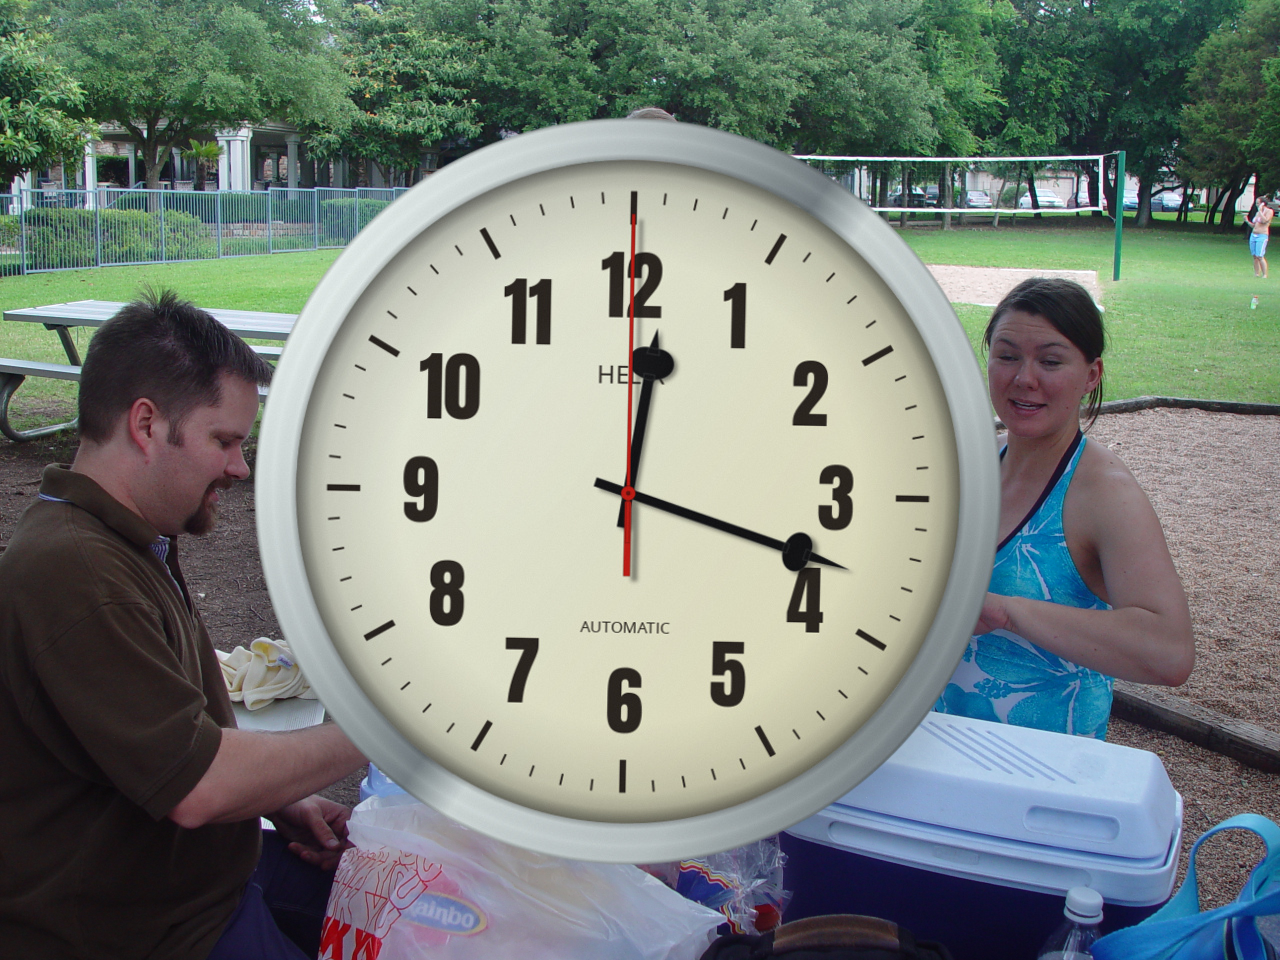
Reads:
h=12 m=18 s=0
